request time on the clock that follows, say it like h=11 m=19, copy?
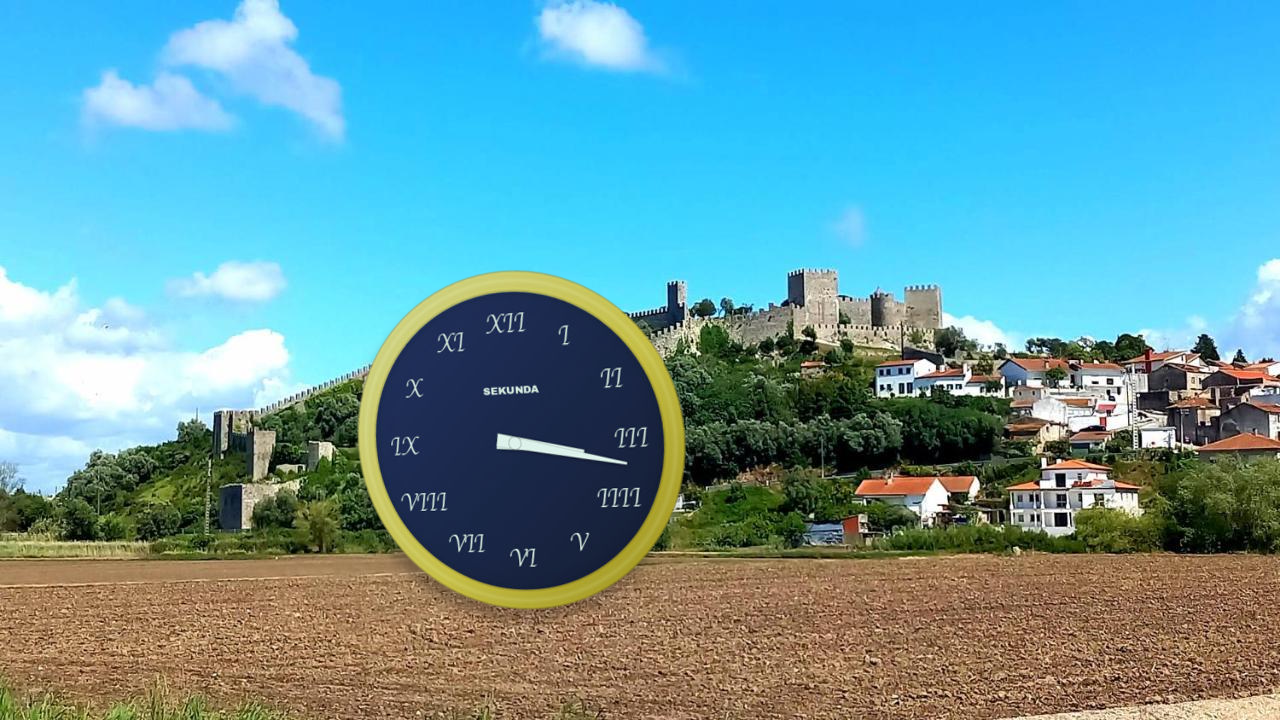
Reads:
h=3 m=17
